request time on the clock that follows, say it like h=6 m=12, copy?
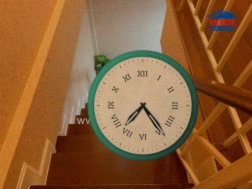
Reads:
h=7 m=24
